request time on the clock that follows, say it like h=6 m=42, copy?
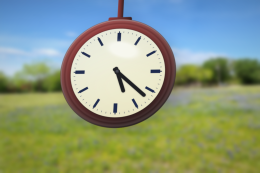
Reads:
h=5 m=22
